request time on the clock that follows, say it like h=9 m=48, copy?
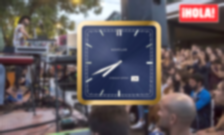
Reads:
h=7 m=41
